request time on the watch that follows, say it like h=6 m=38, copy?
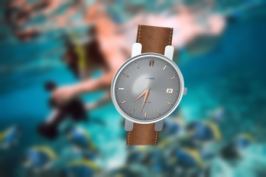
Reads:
h=7 m=32
